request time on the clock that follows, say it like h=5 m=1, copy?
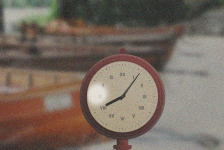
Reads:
h=8 m=6
